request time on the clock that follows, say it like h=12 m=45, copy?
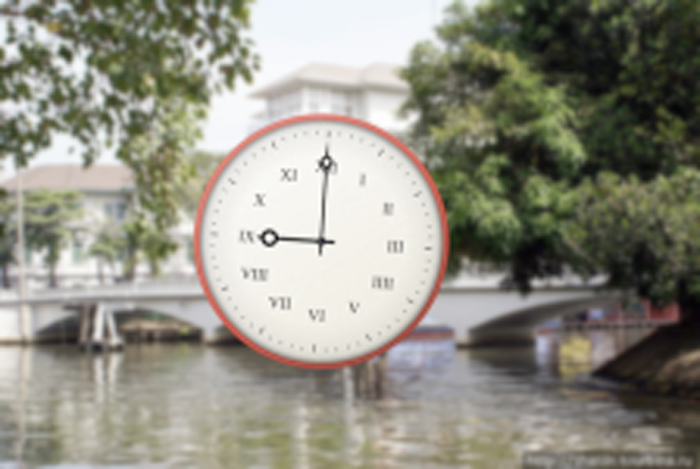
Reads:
h=9 m=0
